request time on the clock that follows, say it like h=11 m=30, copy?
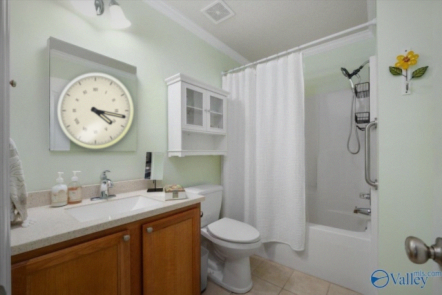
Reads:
h=4 m=17
